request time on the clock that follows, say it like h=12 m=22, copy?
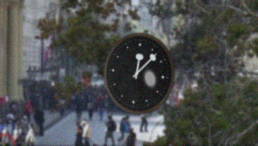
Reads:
h=12 m=7
